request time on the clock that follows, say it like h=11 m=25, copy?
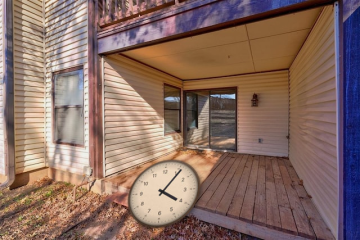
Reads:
h=4 m=6
